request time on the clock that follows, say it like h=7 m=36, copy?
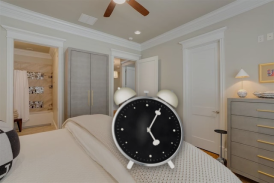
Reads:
h=5 m=5
